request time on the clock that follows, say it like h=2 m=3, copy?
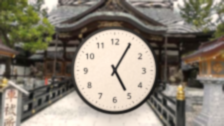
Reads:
h=5 m=5
